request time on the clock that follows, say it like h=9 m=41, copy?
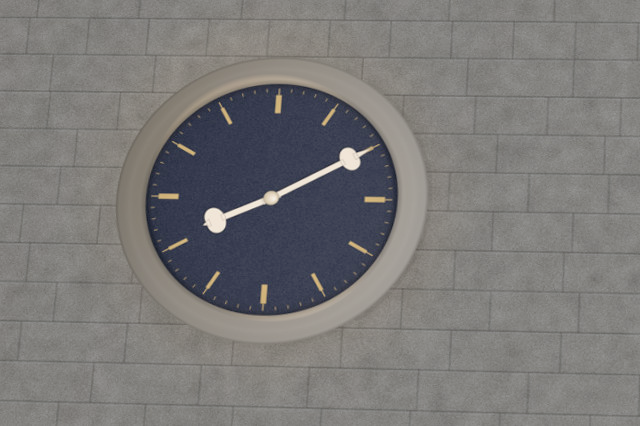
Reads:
h=8 m=10
